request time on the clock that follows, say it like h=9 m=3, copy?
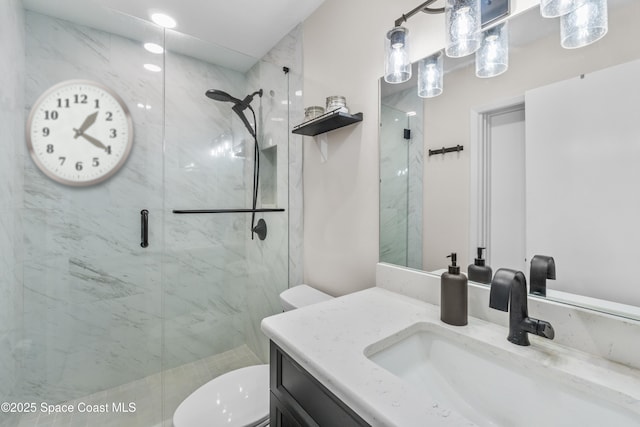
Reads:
h=1 m=20
